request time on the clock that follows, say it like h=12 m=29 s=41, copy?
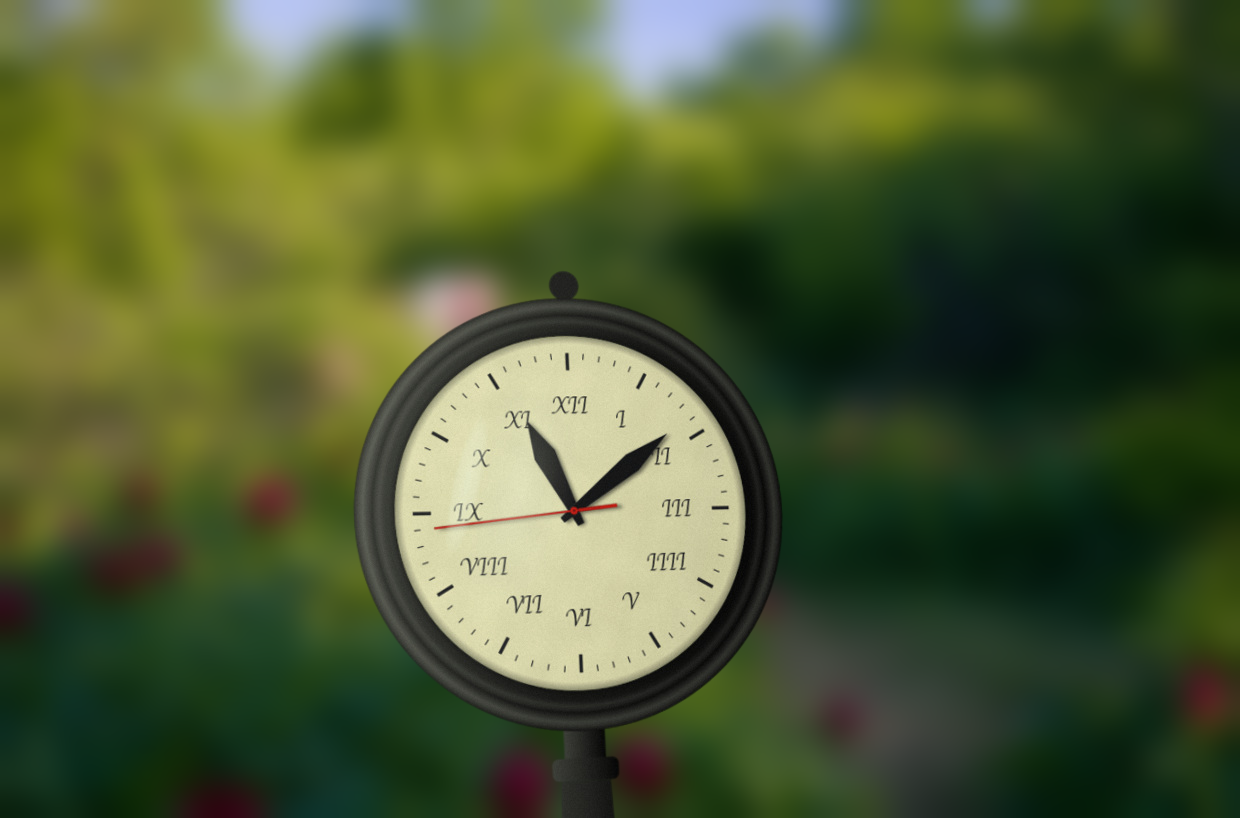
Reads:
h=11 m=8 s=44
